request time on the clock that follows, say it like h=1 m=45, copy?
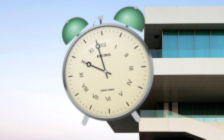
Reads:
h=9 m=58
